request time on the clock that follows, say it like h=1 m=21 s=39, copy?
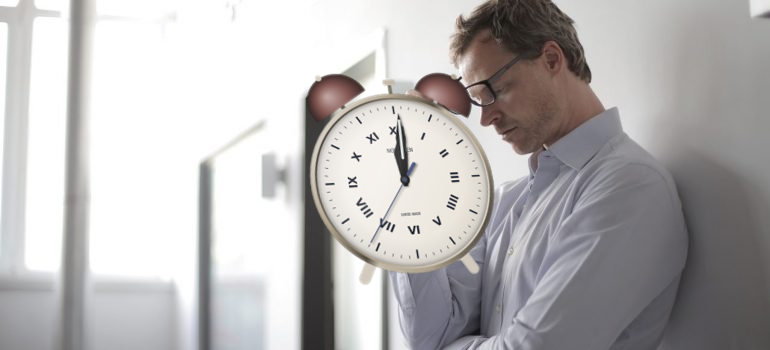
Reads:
h=12 m=0 s=36
